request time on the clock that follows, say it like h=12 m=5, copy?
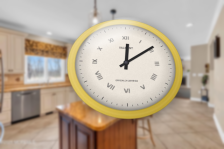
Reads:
h=12 m=9
